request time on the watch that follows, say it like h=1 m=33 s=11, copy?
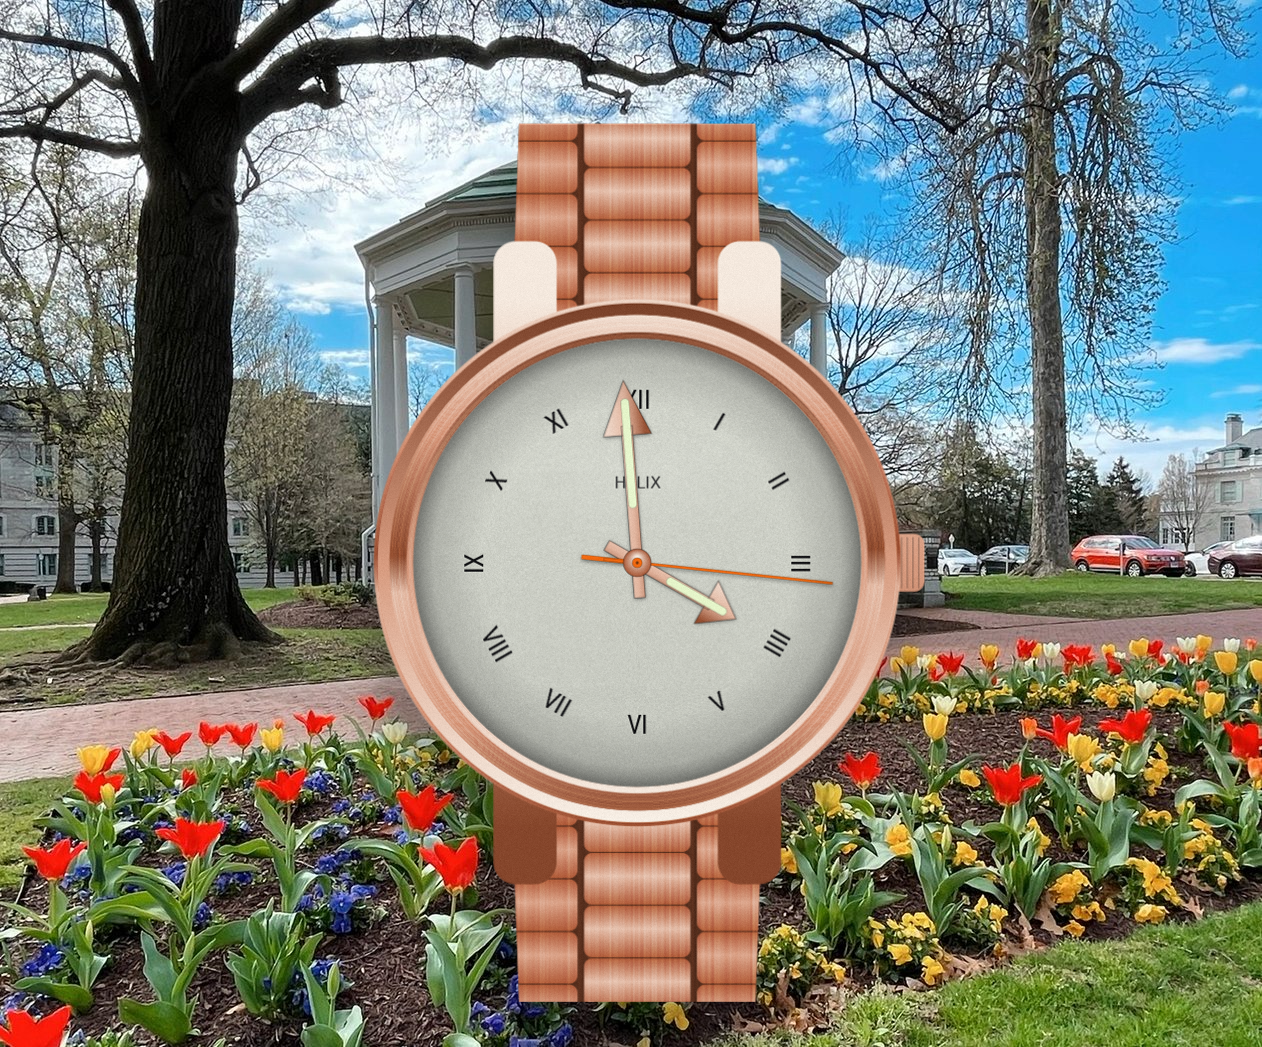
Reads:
h=3 m=59 s=16
